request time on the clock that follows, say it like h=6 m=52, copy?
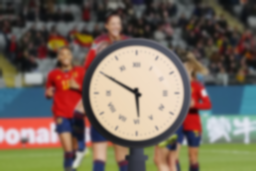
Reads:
h=5 m=50
